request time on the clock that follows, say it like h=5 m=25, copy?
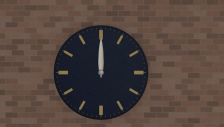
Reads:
h=12 m=0
